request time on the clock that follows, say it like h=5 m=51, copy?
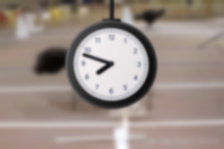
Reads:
h=7 m=48
